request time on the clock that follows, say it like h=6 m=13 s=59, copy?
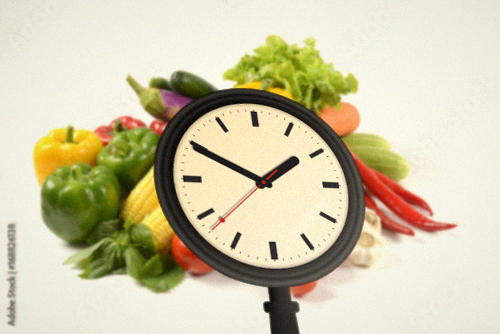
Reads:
h=1 m=49 s=38
